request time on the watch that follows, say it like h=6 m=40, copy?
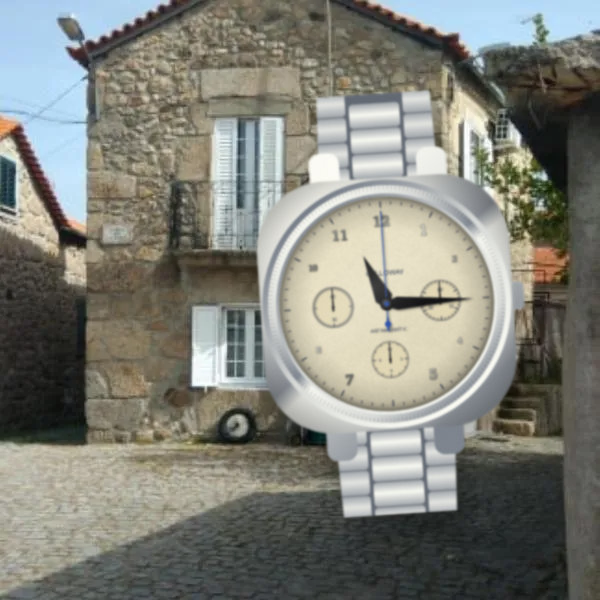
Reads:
h=11 m=15
